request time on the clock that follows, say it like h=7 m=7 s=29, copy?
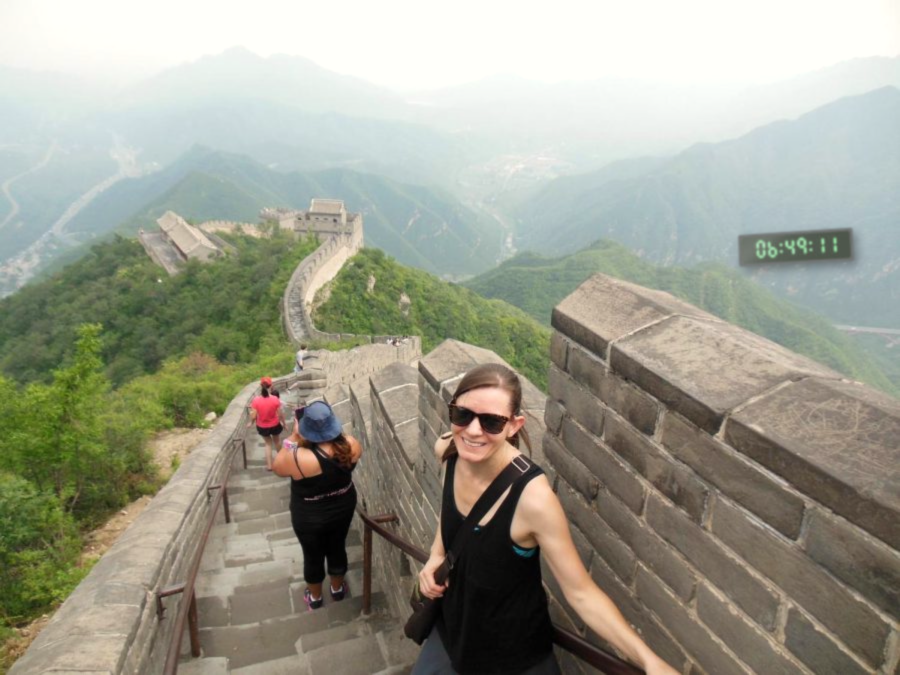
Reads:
h=6 m=49 s=11
